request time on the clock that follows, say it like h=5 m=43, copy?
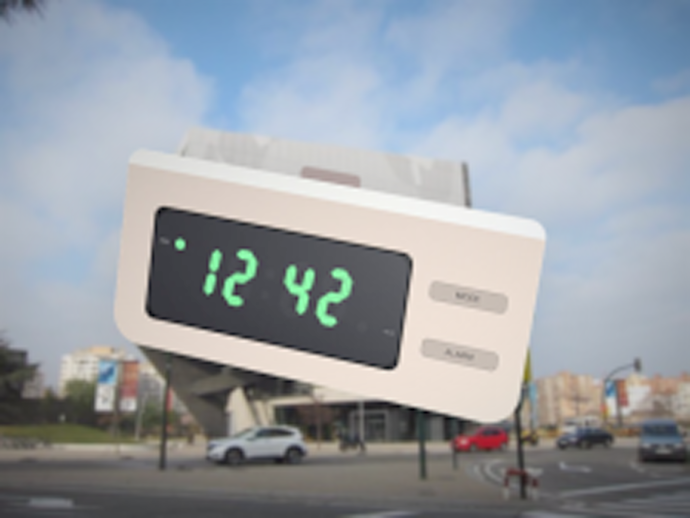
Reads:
h=12 m=42
